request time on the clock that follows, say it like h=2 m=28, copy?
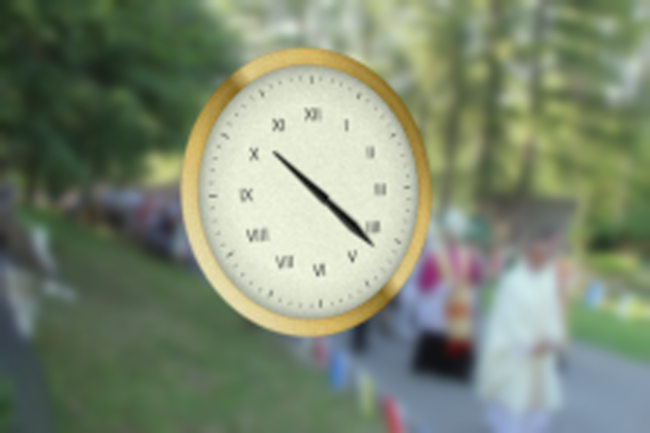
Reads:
h=10 m=22
